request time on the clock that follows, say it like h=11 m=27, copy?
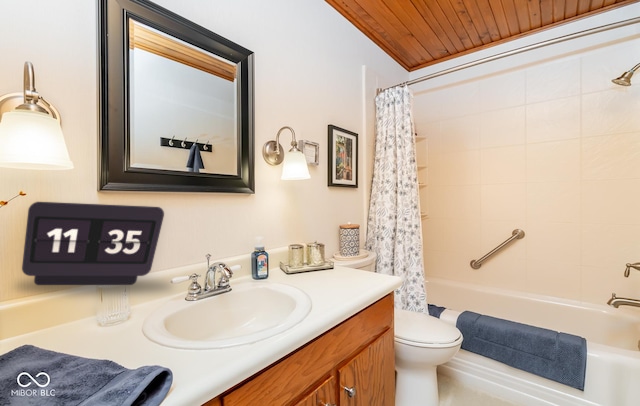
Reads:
h=11 m=35
